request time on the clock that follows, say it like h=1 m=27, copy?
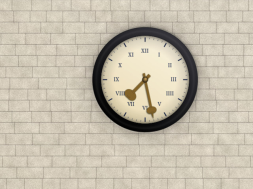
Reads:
h=7 m=28
